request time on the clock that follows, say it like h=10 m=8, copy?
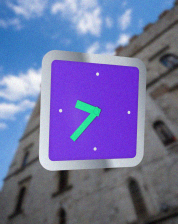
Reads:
h=9 m=37
